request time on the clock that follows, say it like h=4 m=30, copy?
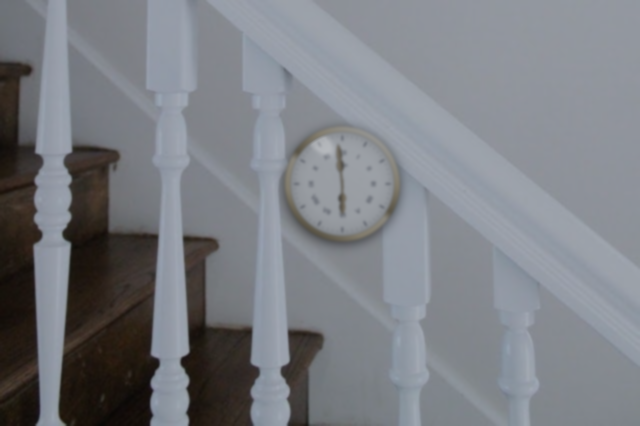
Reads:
h=5 m=59
